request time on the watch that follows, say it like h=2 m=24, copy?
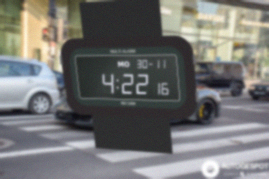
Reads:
h=4 m=22
